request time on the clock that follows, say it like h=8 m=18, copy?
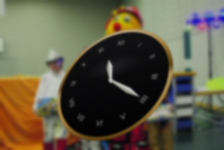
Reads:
h=11 m=20
